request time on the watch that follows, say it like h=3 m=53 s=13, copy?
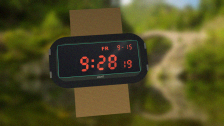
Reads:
h=9 m=28 s=19
